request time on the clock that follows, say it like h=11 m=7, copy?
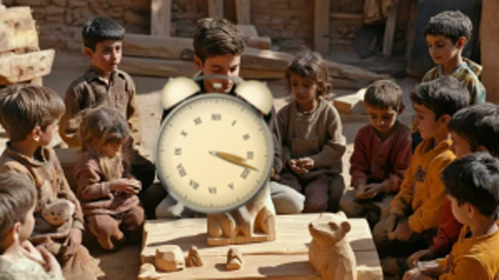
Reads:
h=3 m=18
